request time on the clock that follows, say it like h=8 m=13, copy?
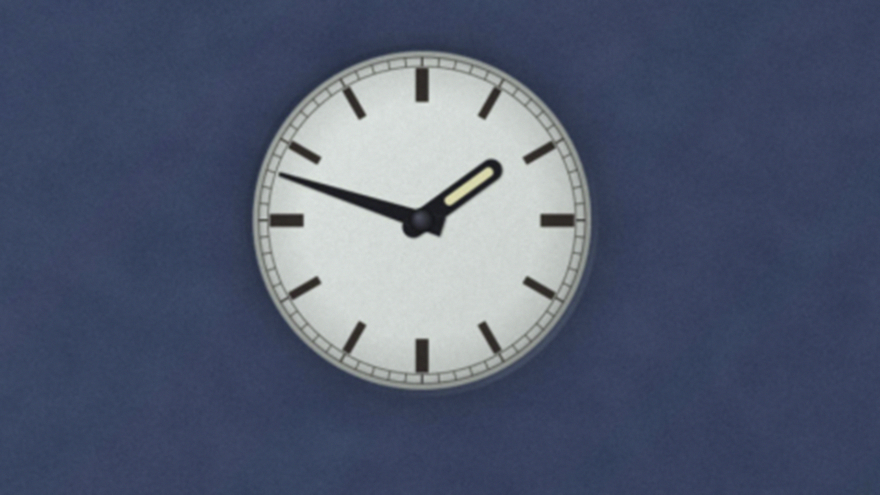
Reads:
h=1 m=48
